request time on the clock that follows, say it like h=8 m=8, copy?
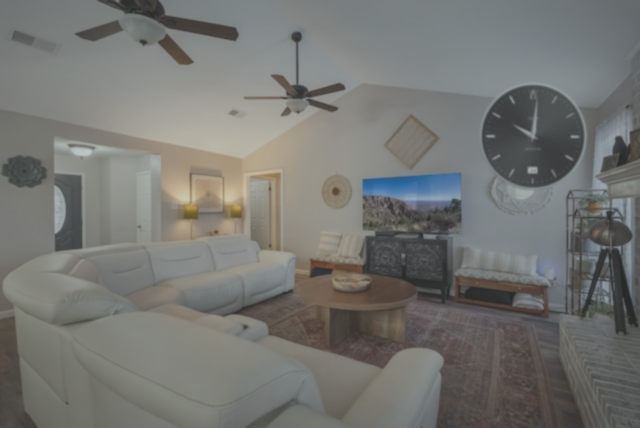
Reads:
h=10 m=1
